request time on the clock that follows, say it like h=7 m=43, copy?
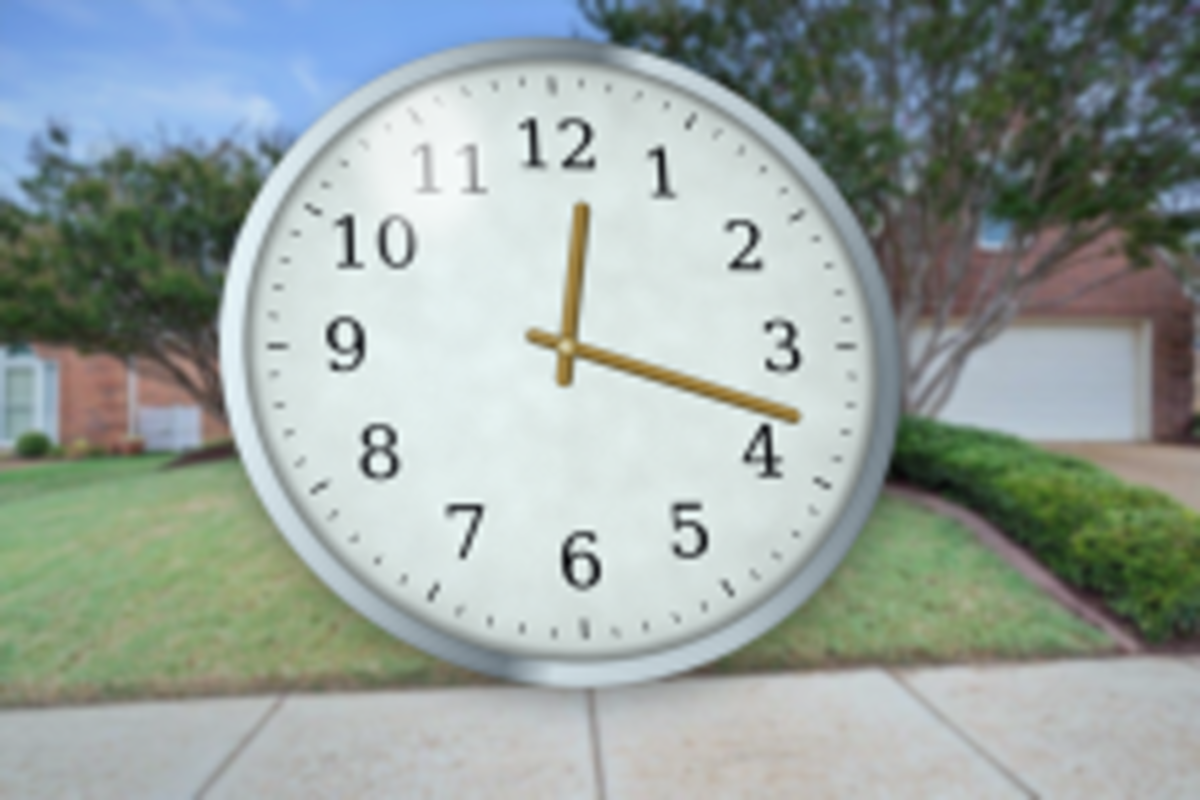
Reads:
h=12 m=18
